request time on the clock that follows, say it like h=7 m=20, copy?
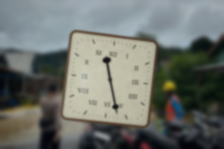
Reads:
h=11 m=27
